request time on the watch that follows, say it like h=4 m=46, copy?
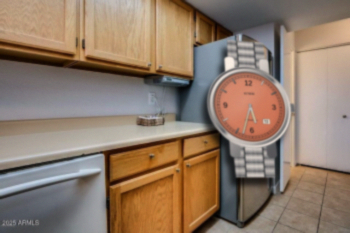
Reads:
h=5 m=33
